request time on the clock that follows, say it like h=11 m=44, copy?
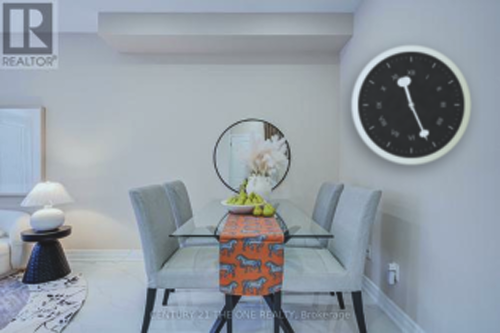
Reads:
h=11 m=26
